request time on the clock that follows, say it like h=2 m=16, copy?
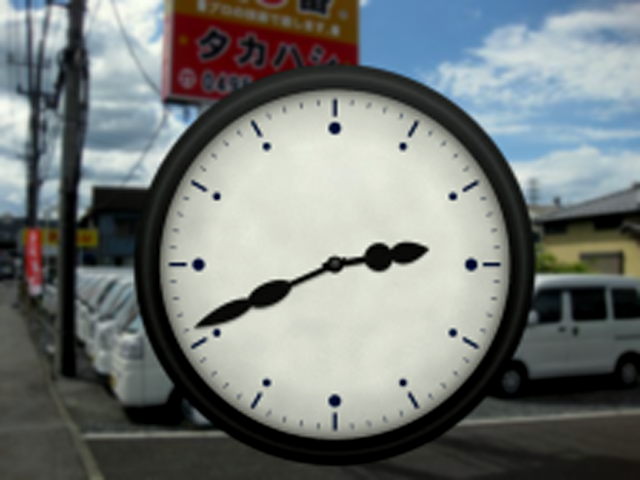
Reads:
h=2 m=41
